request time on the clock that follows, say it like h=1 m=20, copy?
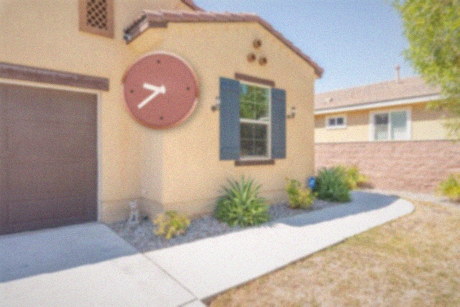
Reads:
h=9 m=39
